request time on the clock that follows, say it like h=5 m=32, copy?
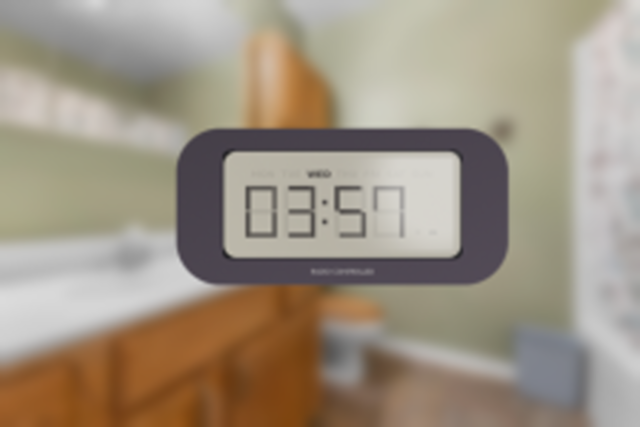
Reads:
h=3 m=57
